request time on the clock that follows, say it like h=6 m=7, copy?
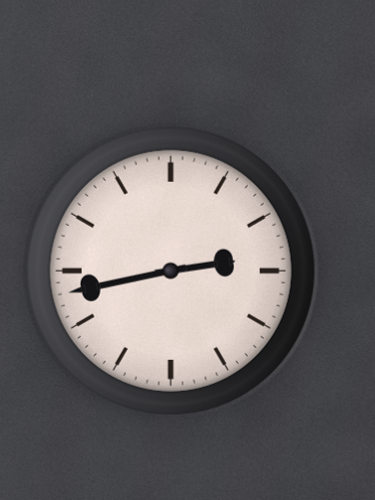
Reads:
h=2 m=43
